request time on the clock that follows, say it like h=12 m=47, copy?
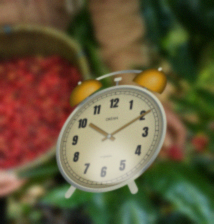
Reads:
h=10 m=10
